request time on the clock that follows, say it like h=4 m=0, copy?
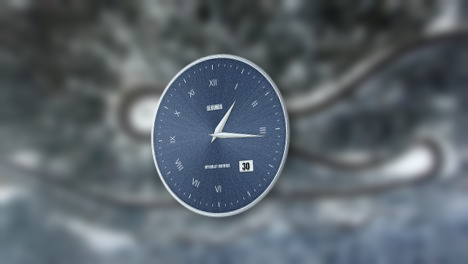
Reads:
h=1 m=16
